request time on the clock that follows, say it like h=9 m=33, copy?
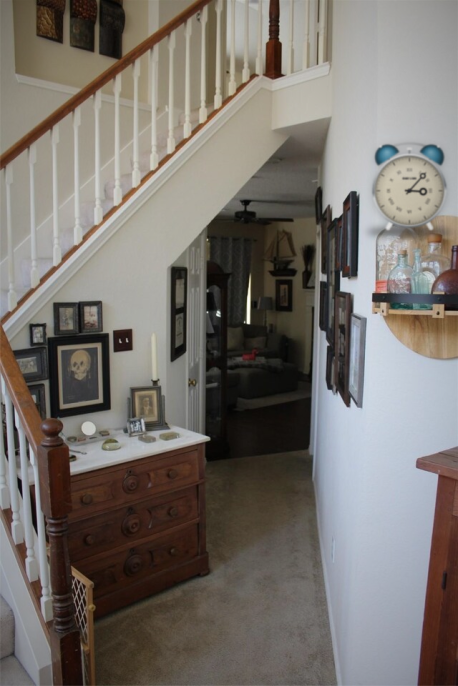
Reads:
h=3 m=7
